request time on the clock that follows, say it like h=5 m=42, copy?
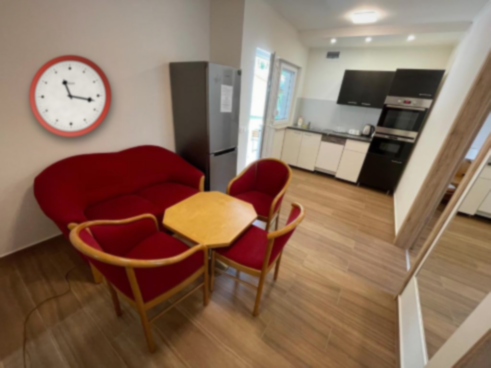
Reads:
h=11 m=17
